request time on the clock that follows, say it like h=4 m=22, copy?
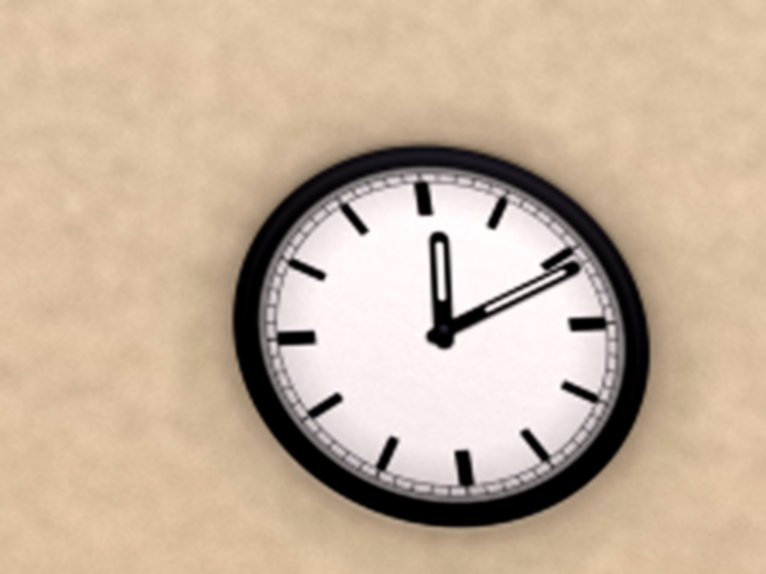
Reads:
h=12 m=11
